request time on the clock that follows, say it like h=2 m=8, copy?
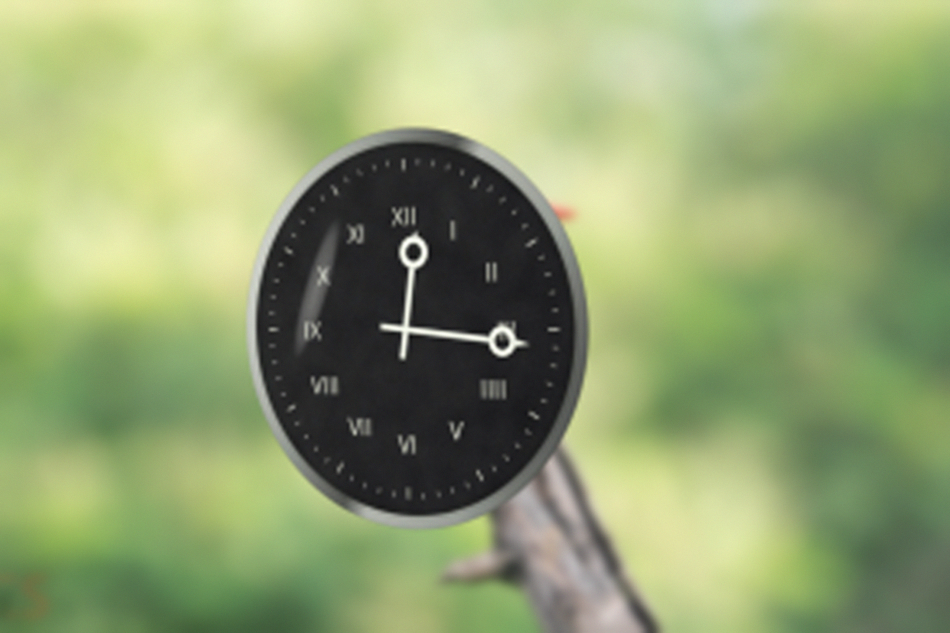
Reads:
h=12 m=16
